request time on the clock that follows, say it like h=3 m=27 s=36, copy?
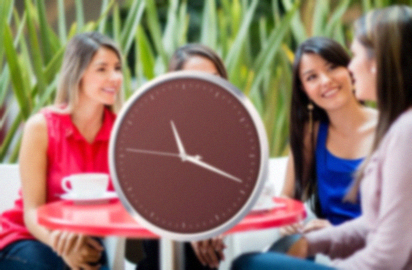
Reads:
h=11 m=18 s=46
